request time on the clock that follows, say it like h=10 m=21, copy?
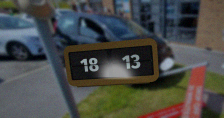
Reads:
h=18 m=13
